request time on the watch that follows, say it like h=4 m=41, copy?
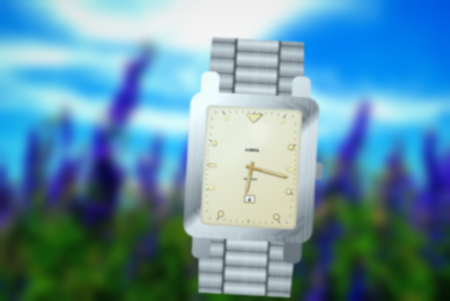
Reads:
h=6 m=17
